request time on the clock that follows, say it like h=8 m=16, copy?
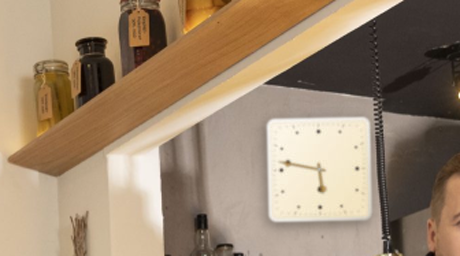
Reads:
h=5 m=47
